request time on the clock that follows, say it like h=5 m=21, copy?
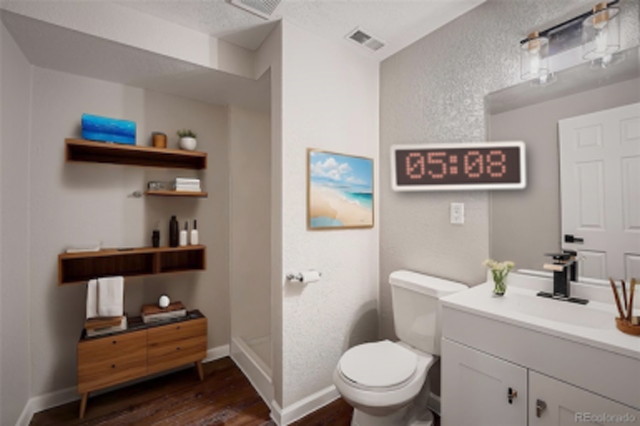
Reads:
h=5 m=8
